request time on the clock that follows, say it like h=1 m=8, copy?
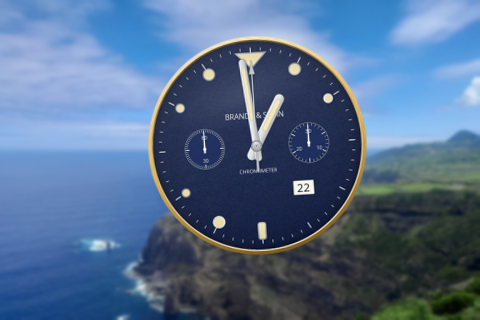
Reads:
h=12 m=59
